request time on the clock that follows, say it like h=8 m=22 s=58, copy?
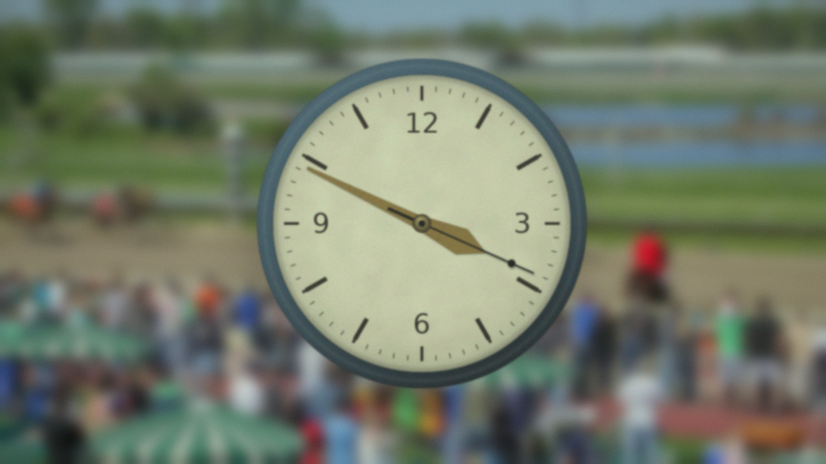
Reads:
h=3 m=49 s=19
